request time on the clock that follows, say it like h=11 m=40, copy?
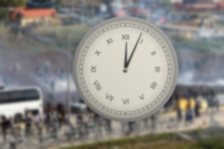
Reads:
h=12 m=4
